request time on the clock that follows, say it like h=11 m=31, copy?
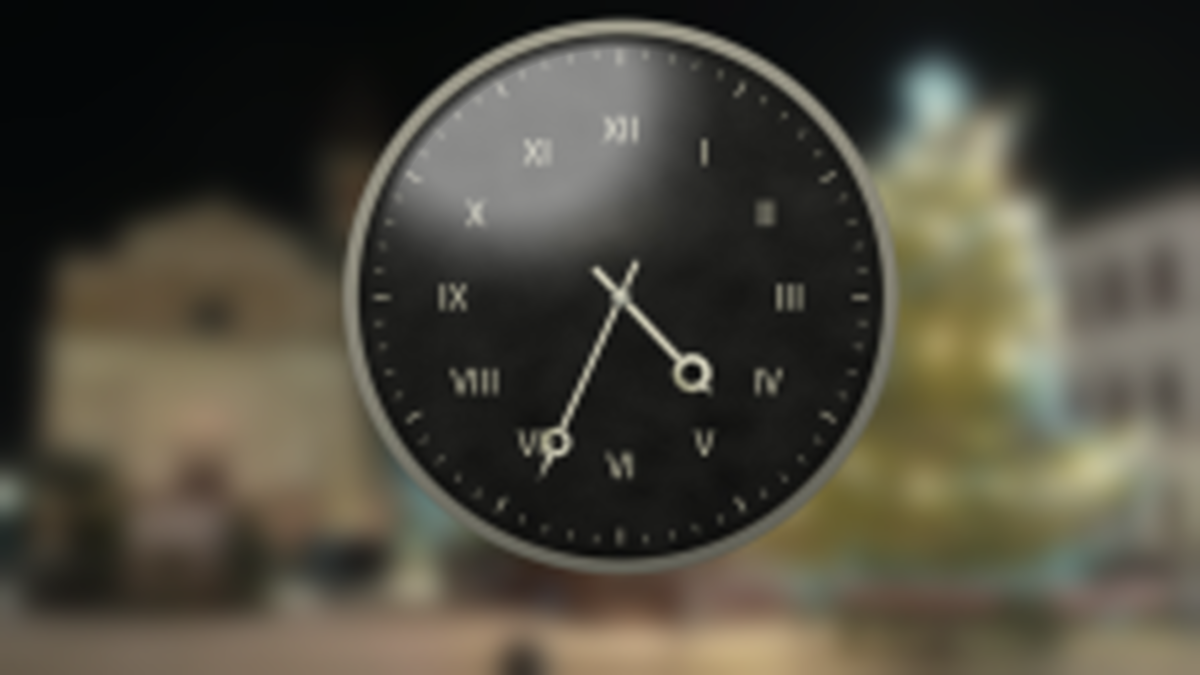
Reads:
h=4 m=34
